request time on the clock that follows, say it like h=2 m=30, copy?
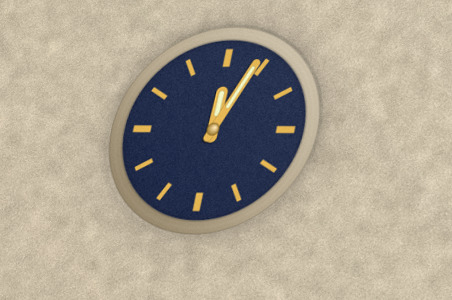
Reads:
h=12 m=4
